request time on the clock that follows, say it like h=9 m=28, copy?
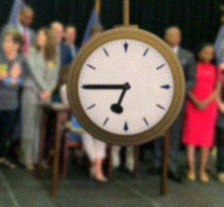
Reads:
h=6 m=45
